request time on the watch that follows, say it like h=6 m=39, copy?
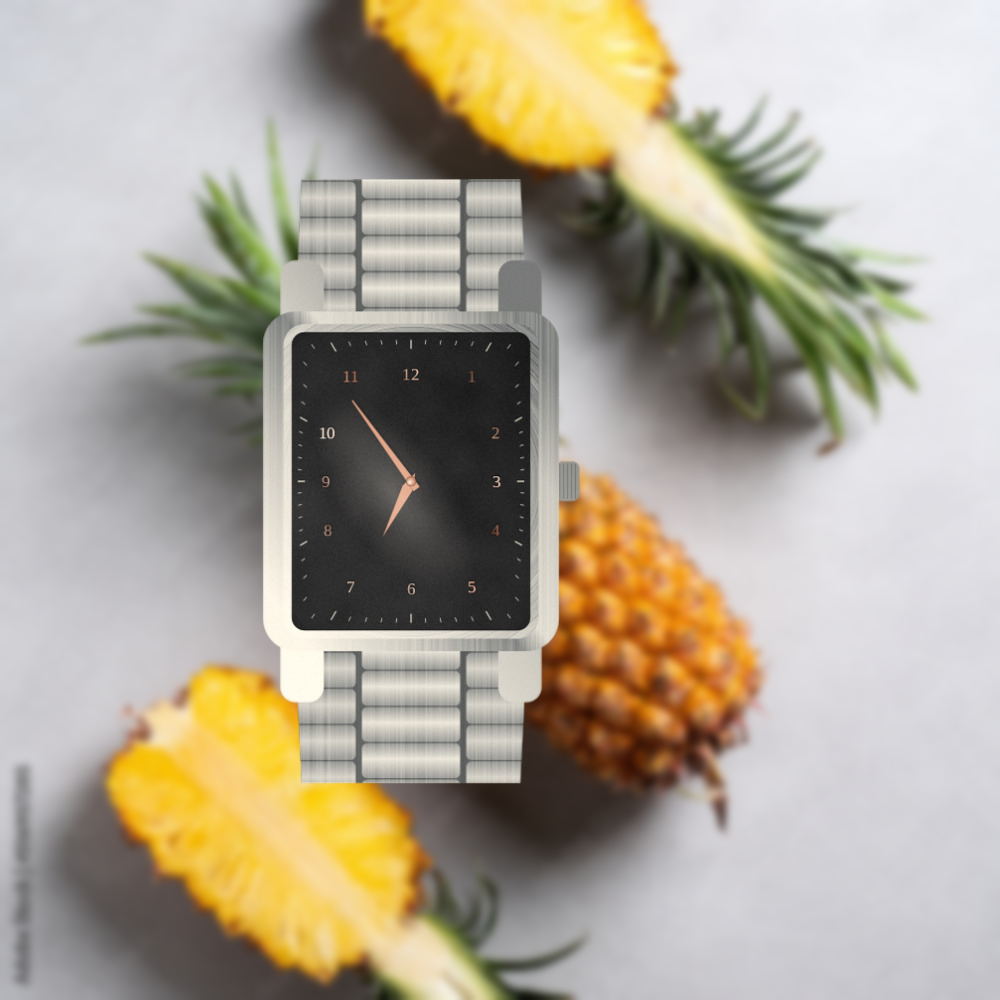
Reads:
h=6 m=54
